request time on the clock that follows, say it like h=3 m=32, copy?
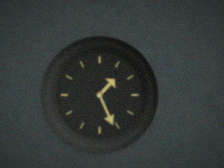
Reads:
h=1 m=26
